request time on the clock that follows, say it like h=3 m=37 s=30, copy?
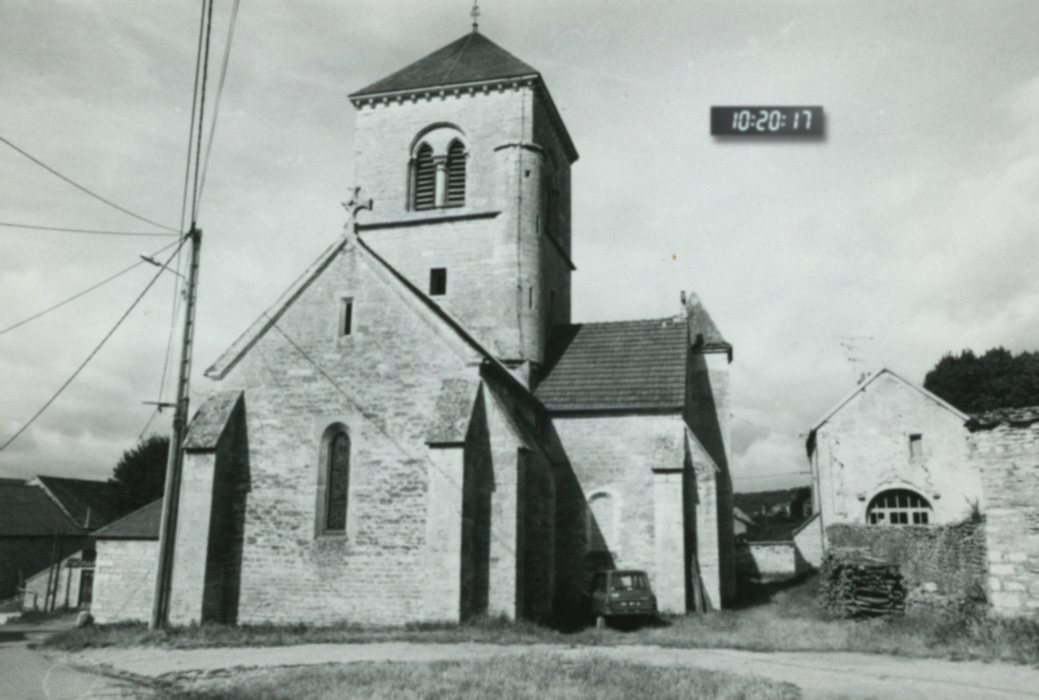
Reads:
h=10 m=20 s=17
